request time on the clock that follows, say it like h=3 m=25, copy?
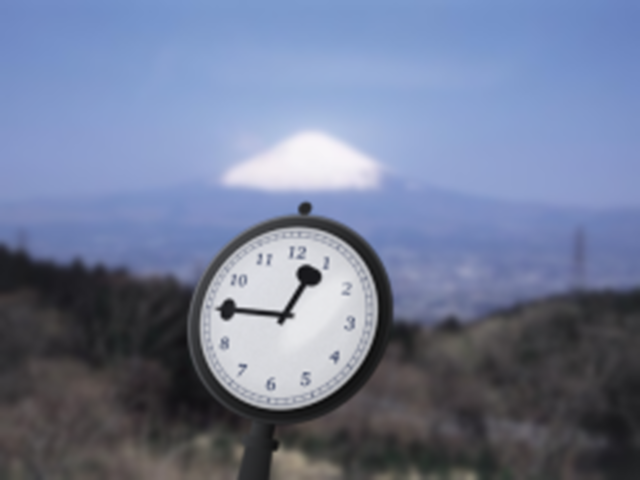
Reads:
h=12 m=45
